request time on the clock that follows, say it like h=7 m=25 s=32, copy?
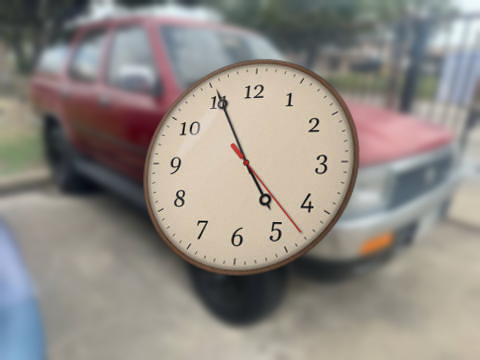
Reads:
h=4 m=55 s=23
